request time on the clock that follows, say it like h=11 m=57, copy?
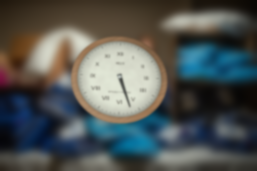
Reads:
h=5 m=27
